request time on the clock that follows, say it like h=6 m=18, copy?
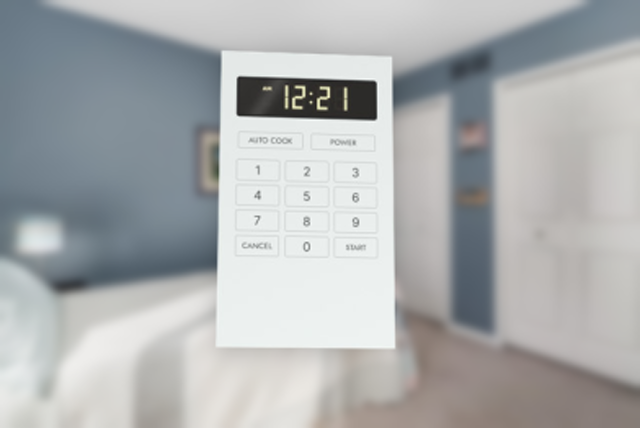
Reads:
h=12 m=21
